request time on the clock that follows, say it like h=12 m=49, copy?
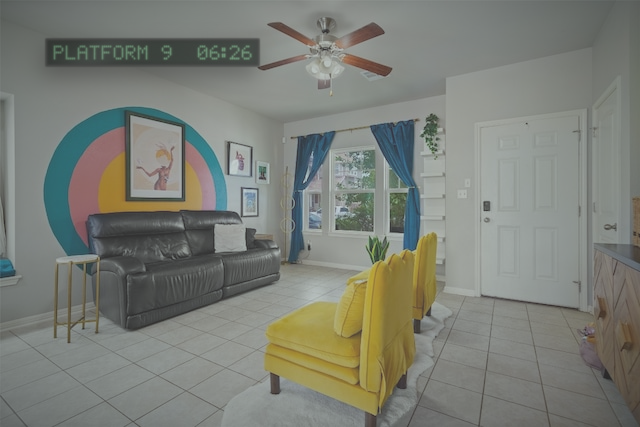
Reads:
h=6 m=26
